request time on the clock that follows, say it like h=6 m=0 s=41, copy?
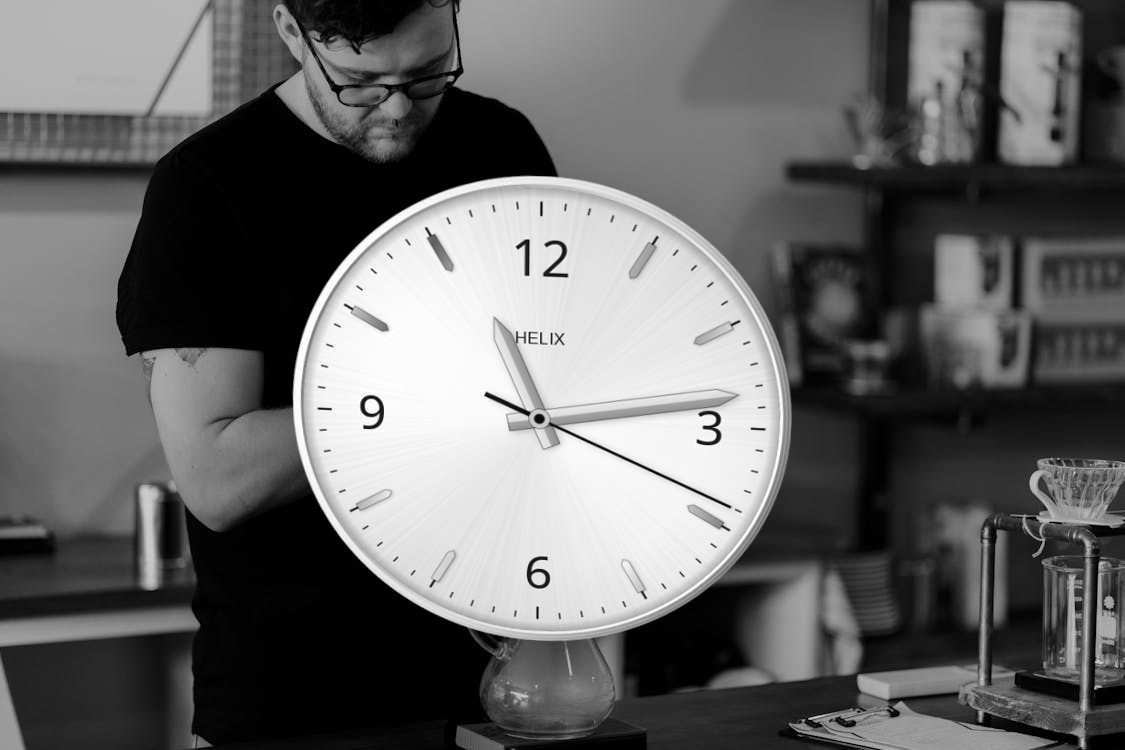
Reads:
h=11 m=13 s=19
